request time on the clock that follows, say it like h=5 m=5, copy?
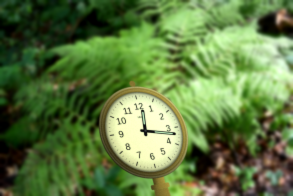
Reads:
h=12 m=17
